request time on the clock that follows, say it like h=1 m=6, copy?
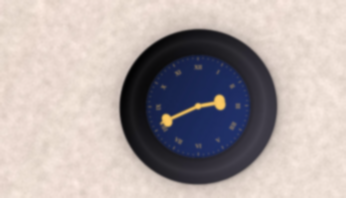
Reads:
h=2 m=41
